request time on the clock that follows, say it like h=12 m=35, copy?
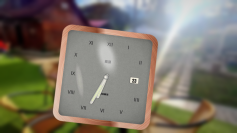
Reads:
h=6 m=34
